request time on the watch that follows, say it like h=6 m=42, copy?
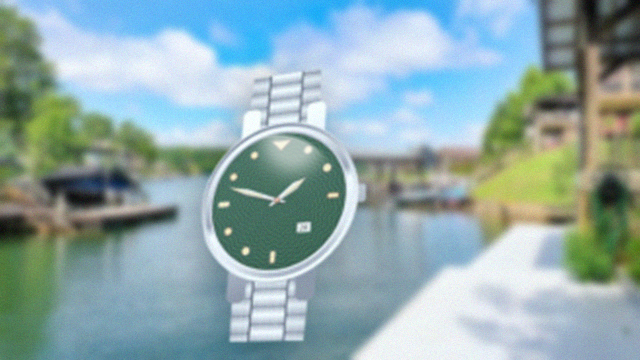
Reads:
h=1 m=48
